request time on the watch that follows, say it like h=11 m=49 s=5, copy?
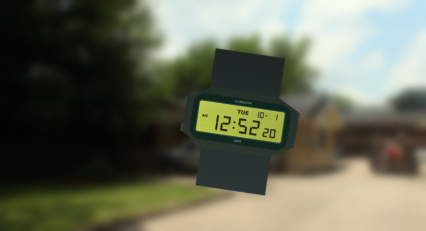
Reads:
h=12 m=52 s=20
